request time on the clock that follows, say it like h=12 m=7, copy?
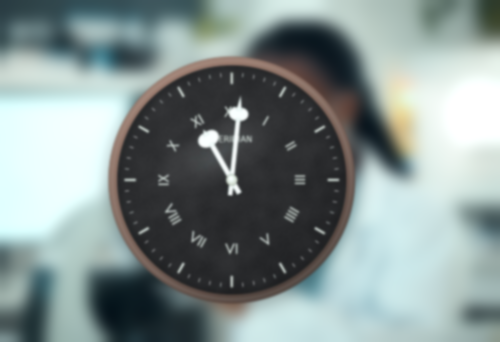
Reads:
h=11 m=1
